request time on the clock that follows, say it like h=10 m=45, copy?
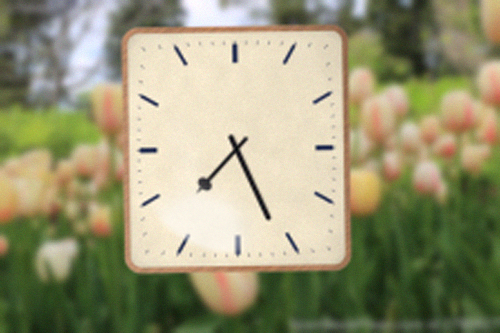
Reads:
h=7 m=26
